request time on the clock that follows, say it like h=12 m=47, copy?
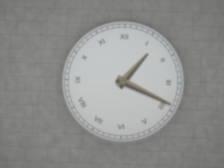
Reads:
h=1 m=19
